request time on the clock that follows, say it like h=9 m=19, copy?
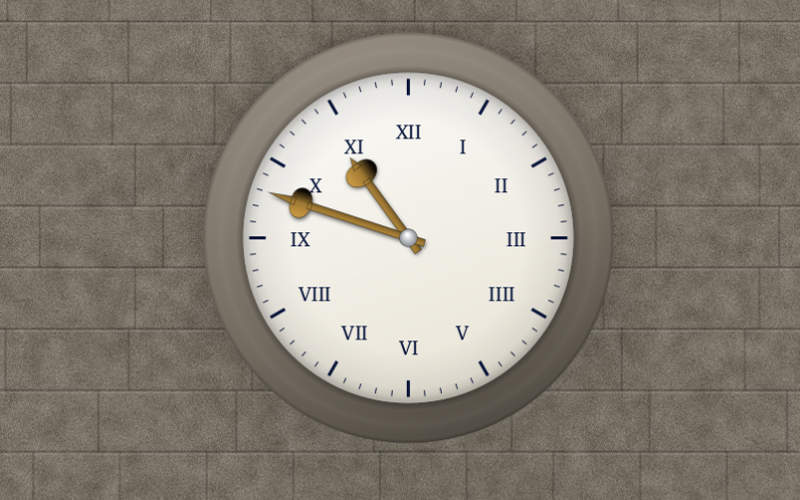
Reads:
h=10 m=48
